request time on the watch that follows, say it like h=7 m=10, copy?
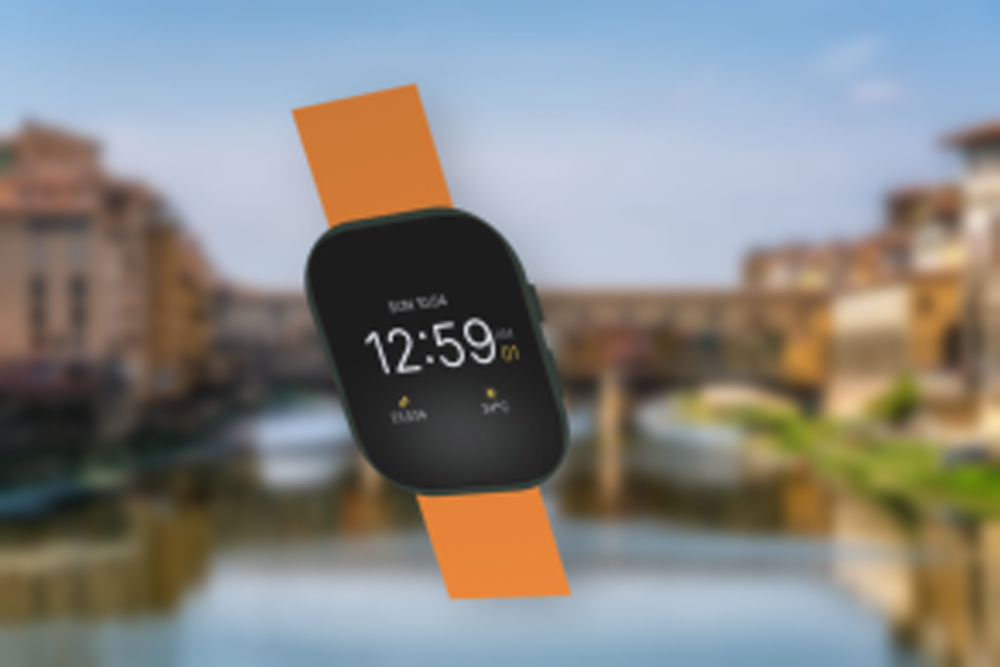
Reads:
h=12 m=59
